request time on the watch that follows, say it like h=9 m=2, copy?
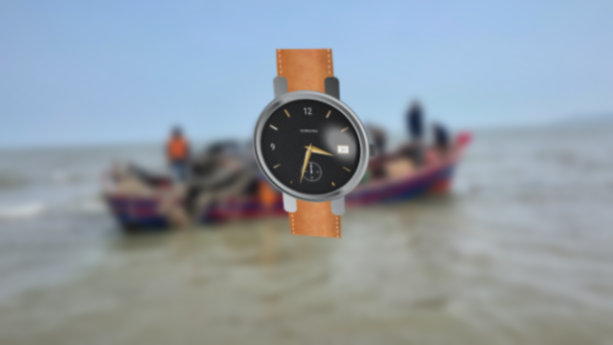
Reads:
h=3 m=33
